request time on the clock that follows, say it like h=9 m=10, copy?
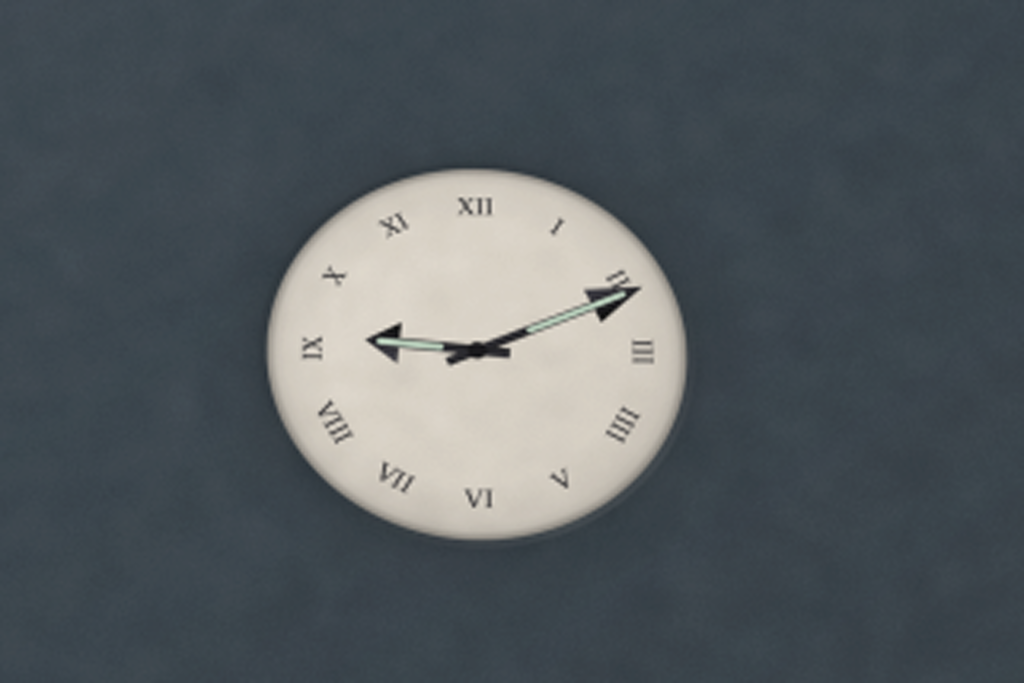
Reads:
h=9 m=11
